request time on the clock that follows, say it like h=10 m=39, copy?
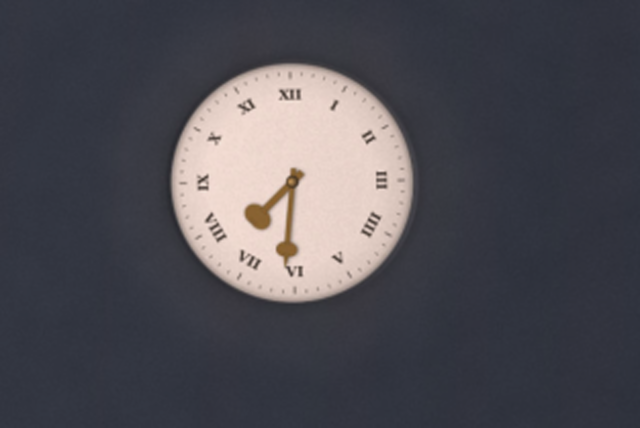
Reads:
h=7 m=31
